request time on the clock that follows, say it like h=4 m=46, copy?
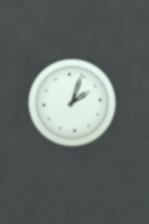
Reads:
h=2 m=4
